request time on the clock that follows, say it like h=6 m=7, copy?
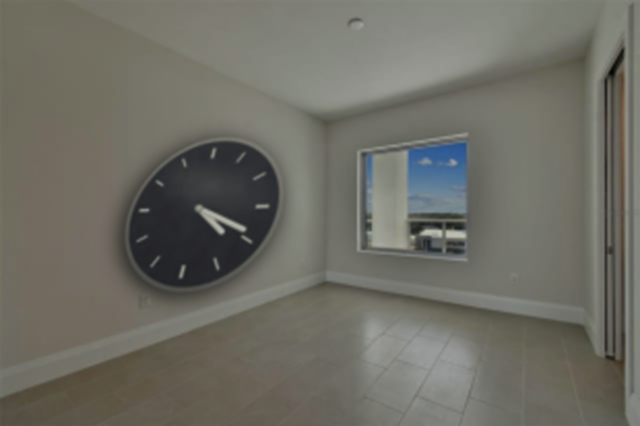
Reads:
h=4 m=19
